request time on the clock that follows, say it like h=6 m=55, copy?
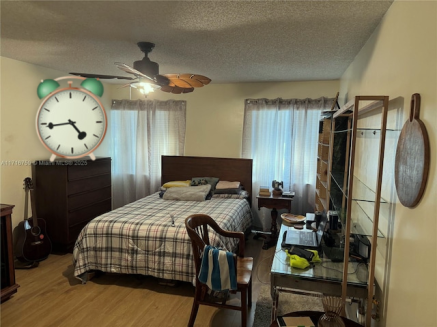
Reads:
h=4 m=44
